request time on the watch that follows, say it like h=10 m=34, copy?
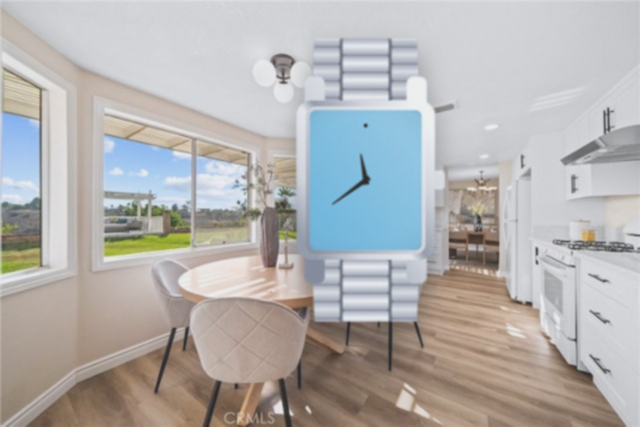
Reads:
h=11 m=39
